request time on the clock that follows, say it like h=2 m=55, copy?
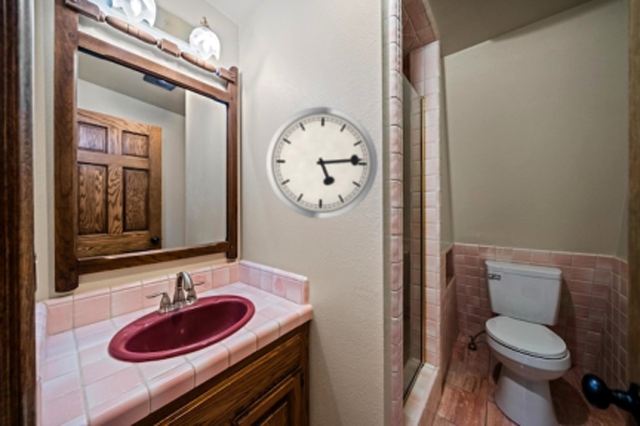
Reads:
h=5 m=14
